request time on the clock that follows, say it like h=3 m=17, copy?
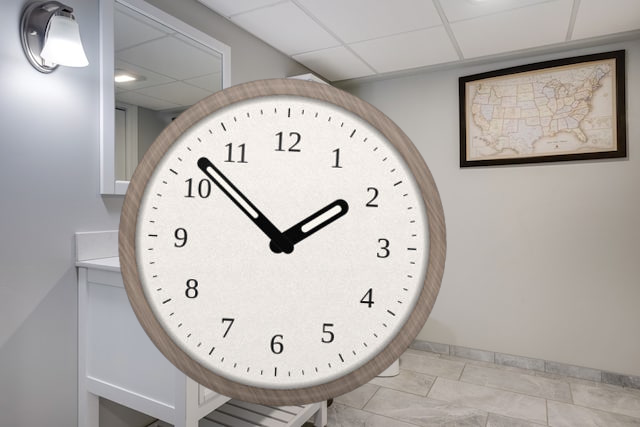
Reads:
h=1 m=52
